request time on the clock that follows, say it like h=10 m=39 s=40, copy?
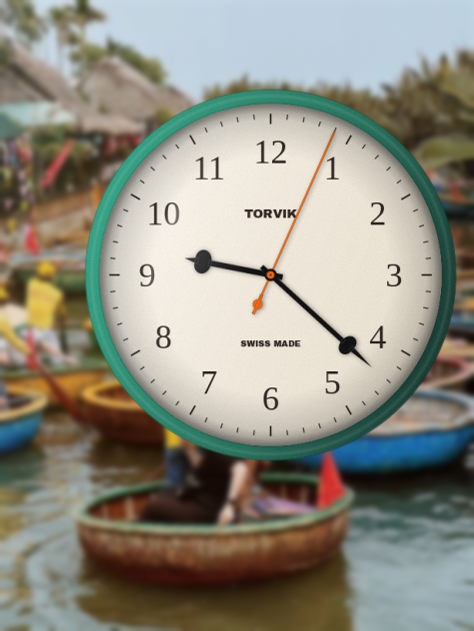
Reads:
h=9 m=22 s=4
